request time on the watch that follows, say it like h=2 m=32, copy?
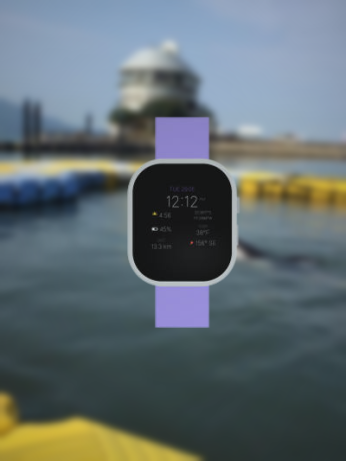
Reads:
h=12 m=12
